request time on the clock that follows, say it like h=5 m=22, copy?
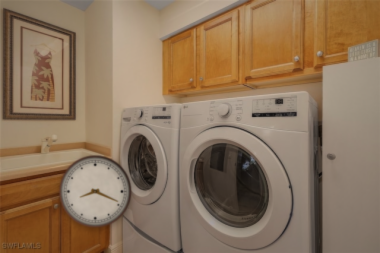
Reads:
h=8 m=19
